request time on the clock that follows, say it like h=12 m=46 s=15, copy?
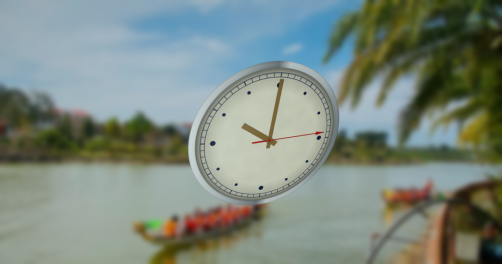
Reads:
h=10 m=0 s=14
